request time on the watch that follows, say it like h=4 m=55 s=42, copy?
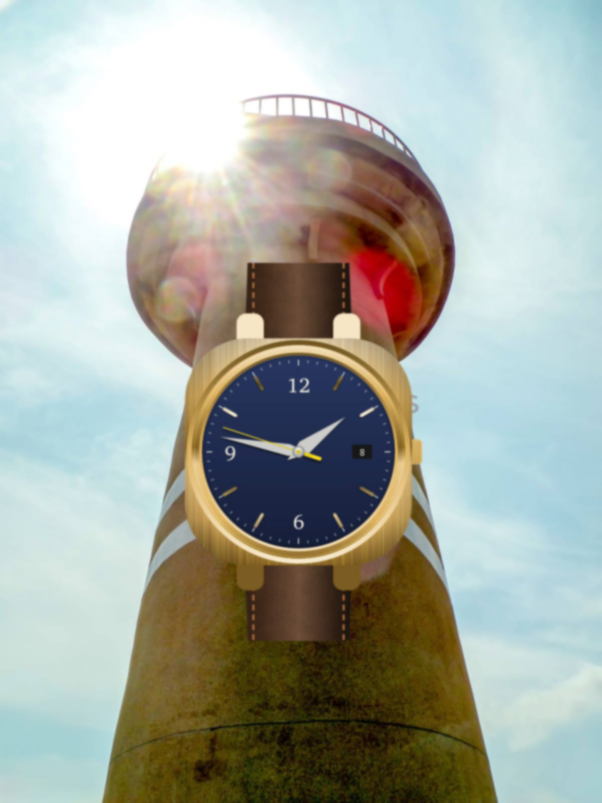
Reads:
h=1 m=46 s=48
